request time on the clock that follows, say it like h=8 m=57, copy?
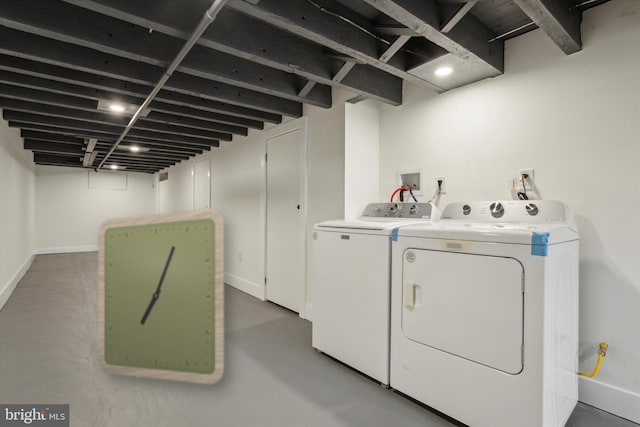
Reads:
h=7 m=4
